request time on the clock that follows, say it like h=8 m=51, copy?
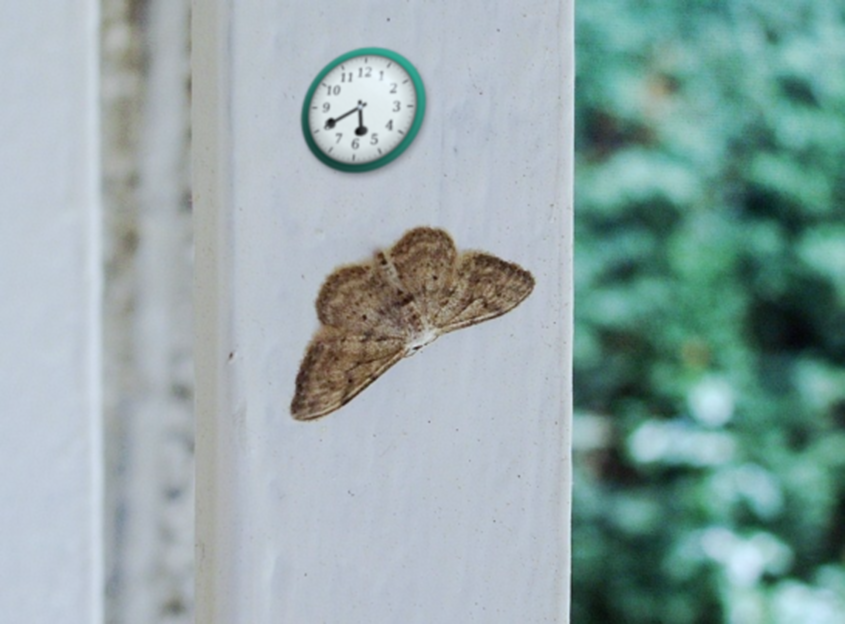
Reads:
h=5 m=40
